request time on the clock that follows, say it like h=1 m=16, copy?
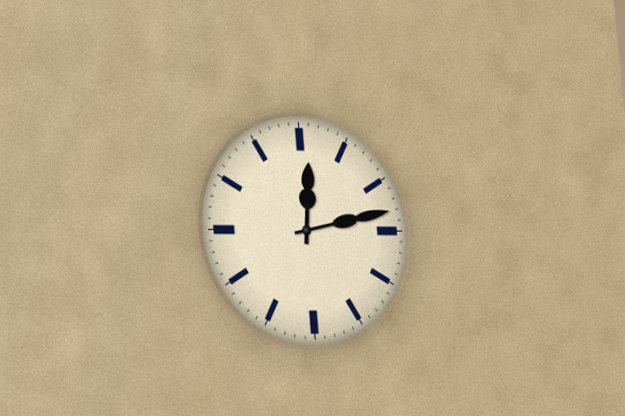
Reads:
h=12 m=13
